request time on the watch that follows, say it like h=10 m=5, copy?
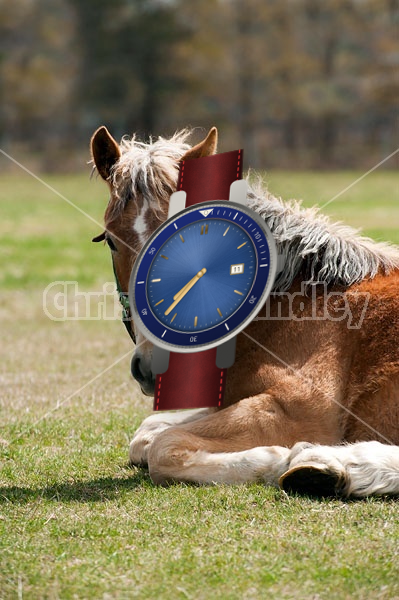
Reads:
h=7 m=37
